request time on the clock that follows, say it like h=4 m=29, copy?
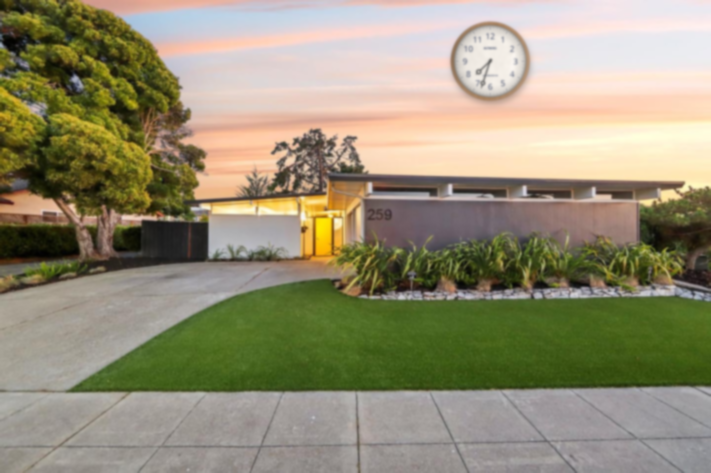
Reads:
h=7 m=33
